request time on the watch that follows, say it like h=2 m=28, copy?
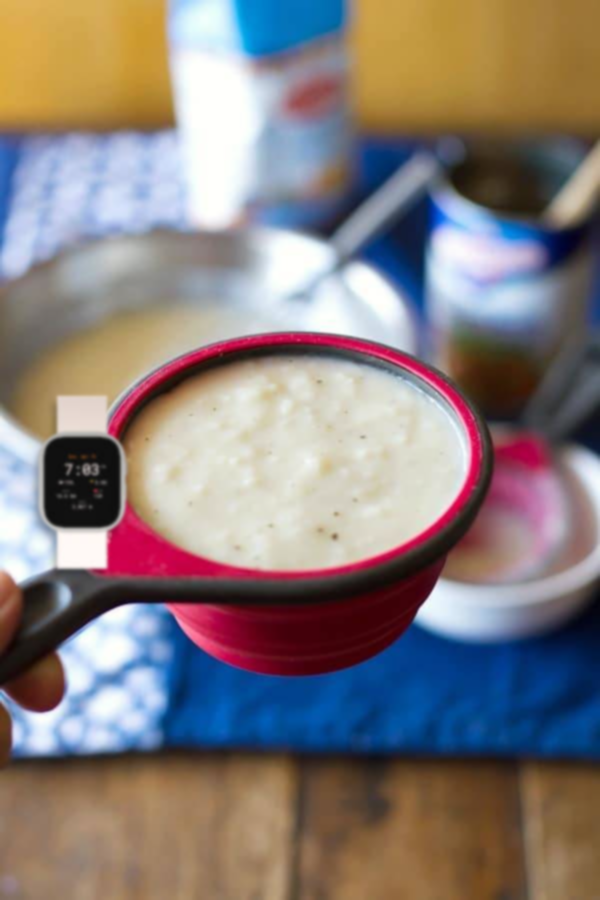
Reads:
h=7 m=3
